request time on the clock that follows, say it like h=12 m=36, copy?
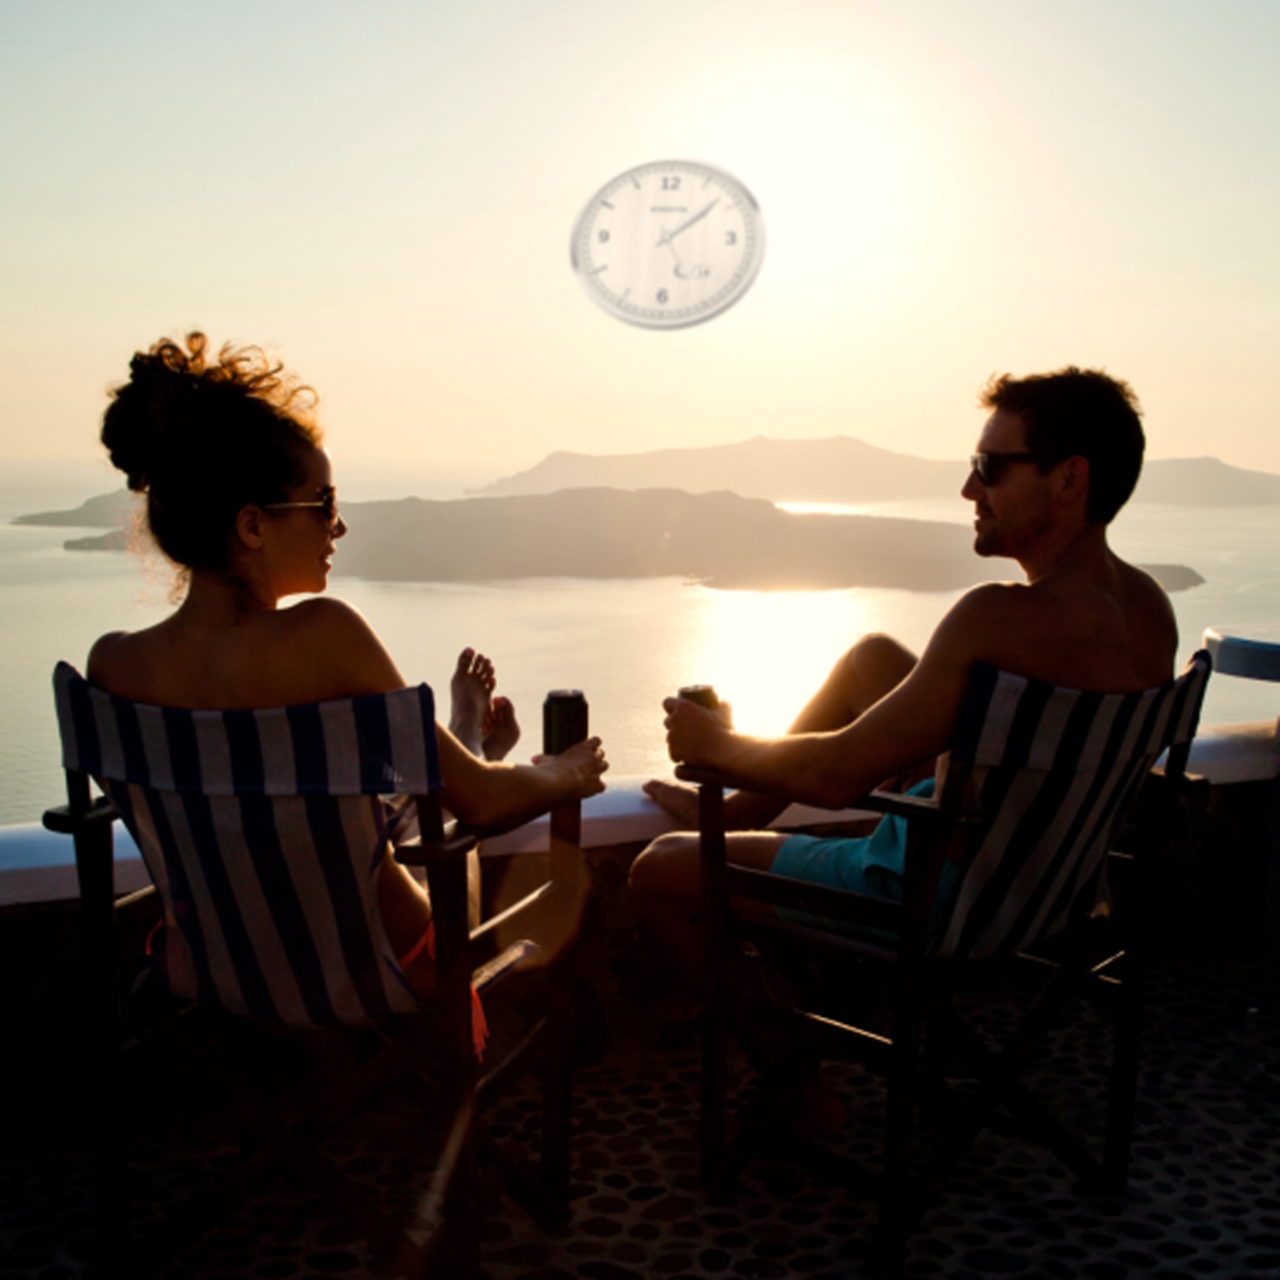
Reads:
h=5 m=8
